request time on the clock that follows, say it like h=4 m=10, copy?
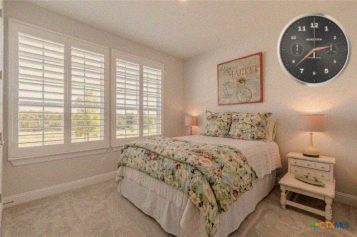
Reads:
h=2 m=38
